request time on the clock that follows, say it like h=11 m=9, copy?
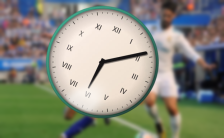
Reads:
h=6 m=9
